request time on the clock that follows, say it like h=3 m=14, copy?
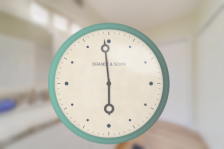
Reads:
h=5 m=59
